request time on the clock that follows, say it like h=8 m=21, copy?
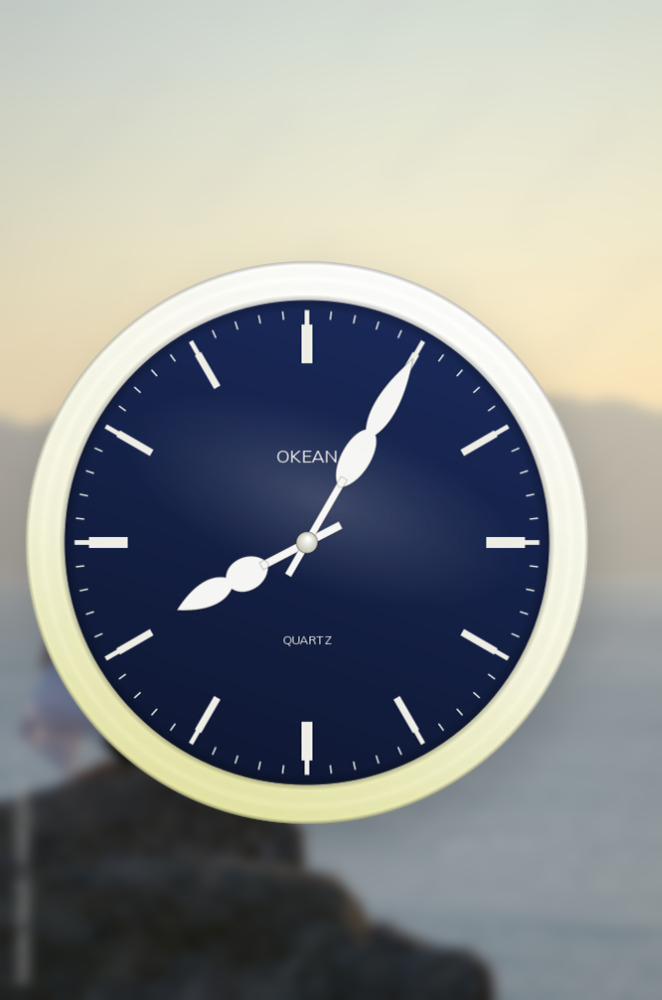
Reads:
h=8 m=5
